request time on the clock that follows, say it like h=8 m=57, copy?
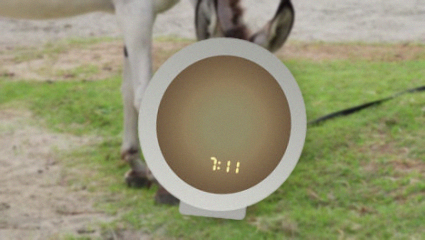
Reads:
h=7 m=11
